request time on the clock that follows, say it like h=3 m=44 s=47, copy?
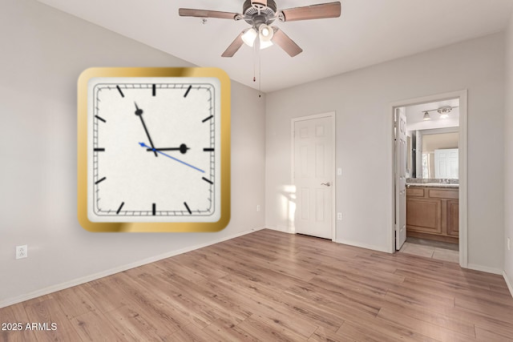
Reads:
h=2 m=56 s=19
